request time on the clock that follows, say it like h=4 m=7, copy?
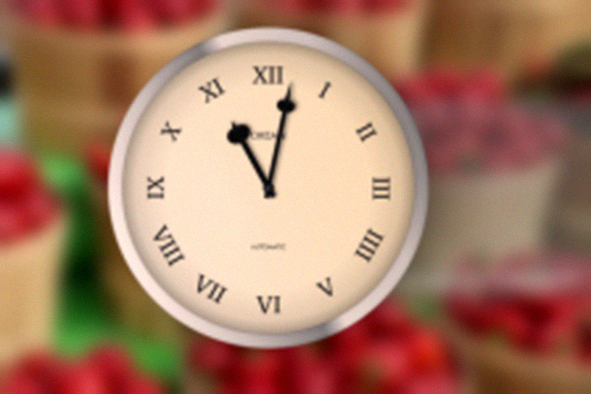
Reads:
h=11 m=2
